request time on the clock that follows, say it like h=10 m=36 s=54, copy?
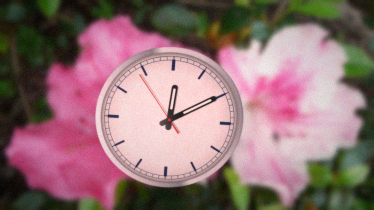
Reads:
h=12 m=9 s=54
